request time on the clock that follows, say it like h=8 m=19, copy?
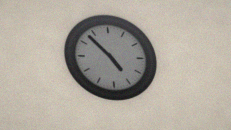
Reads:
h=4 m=53
